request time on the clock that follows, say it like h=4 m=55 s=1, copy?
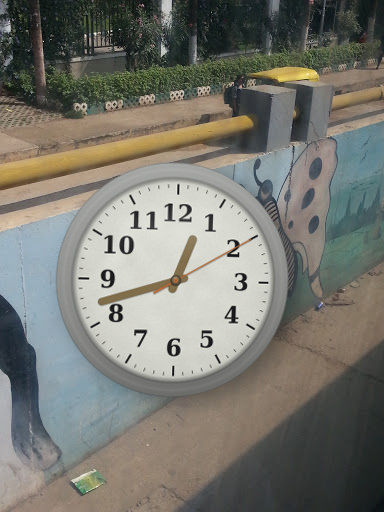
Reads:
h=12 m=42 s=10
